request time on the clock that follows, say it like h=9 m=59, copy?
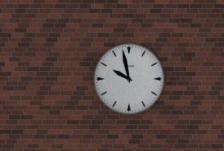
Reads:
h=9 m=58
